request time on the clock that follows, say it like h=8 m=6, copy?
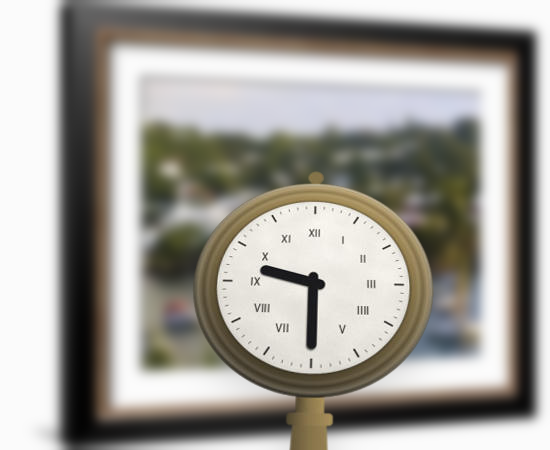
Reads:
h=9 m=30
